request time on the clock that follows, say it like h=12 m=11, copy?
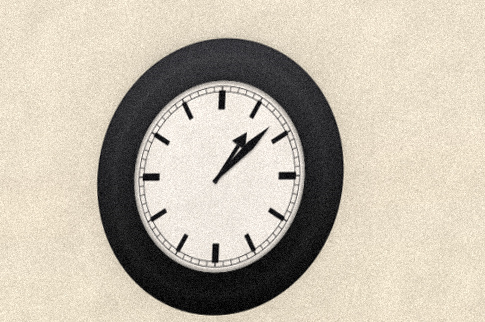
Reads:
h=1 m=8
